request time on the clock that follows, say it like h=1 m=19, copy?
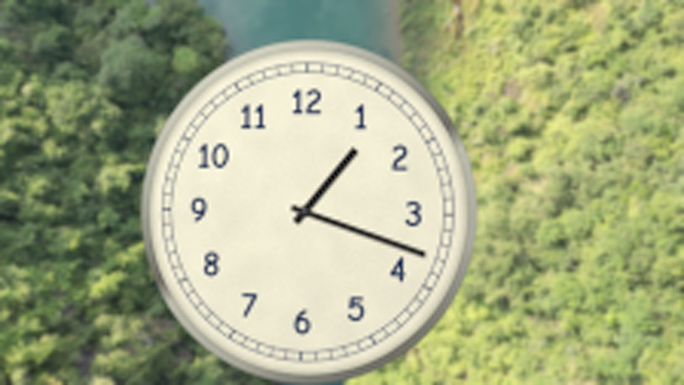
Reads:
h=1 m=18
